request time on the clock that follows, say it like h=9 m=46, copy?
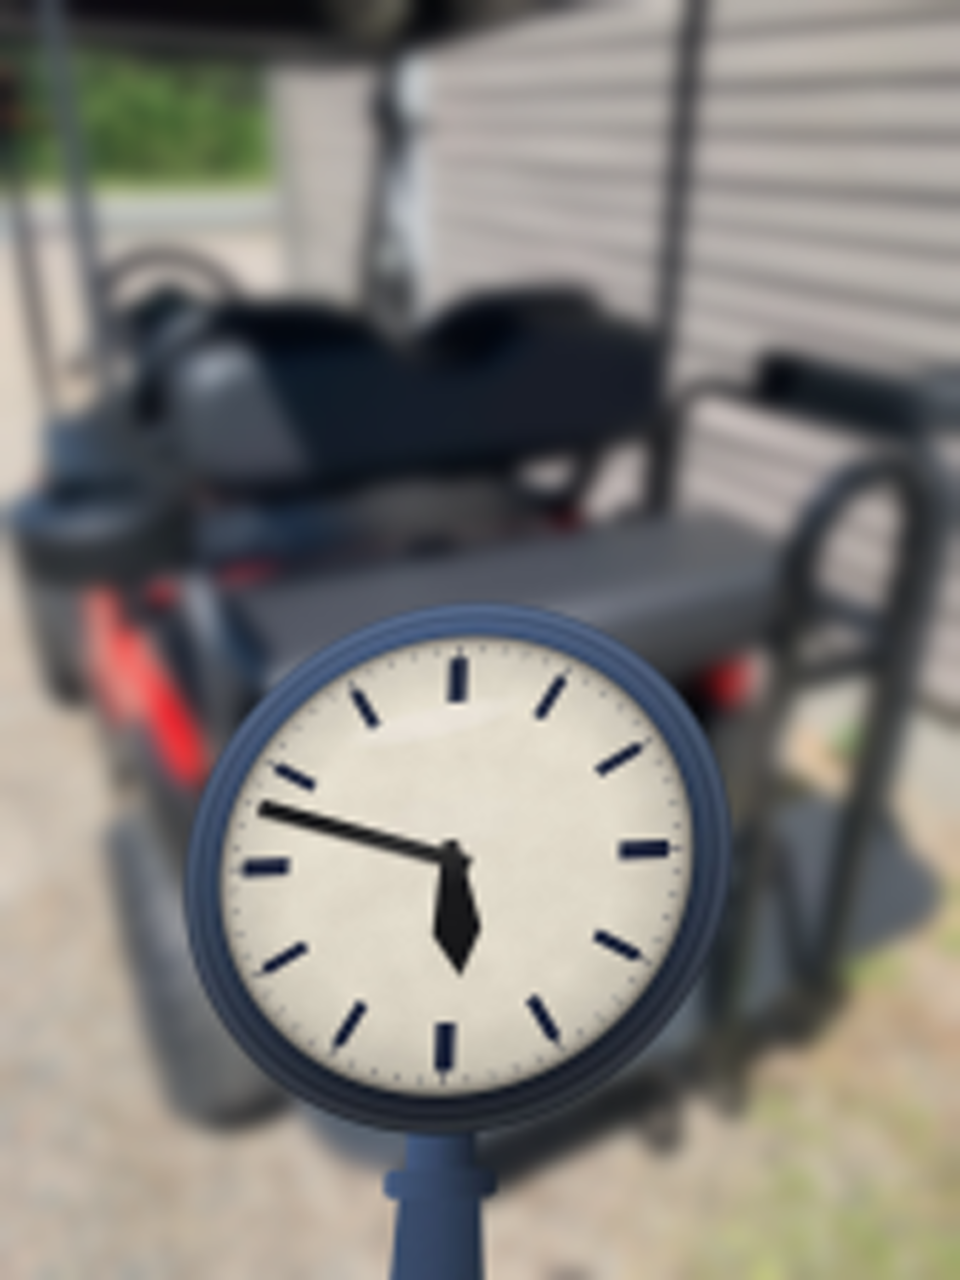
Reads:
h=5 m=48
